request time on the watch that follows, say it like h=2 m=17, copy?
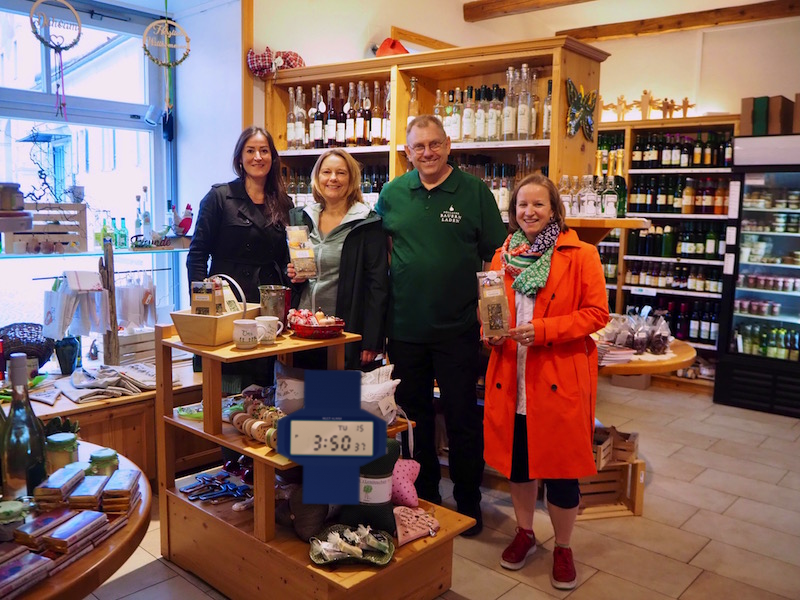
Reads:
h=3 m=50
